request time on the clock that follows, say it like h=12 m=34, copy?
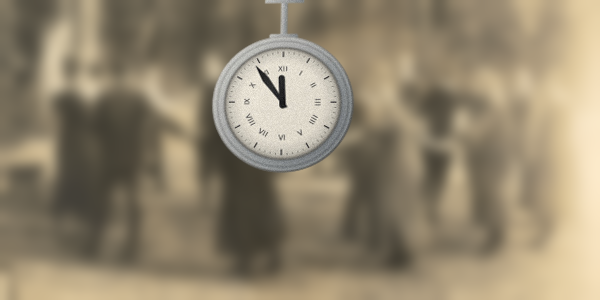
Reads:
h=11 m=54
